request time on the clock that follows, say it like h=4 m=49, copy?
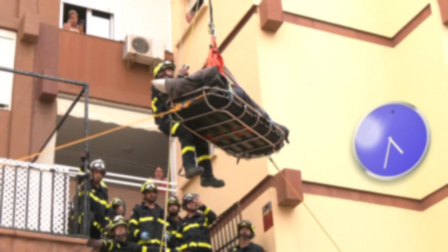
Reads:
h=4 m=31
